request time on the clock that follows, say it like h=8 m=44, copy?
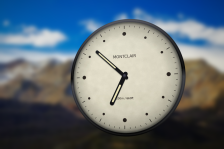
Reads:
h=6 m=52
